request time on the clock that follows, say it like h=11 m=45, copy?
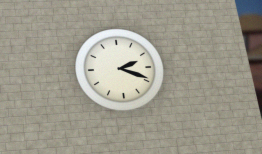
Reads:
h=2 m=19
